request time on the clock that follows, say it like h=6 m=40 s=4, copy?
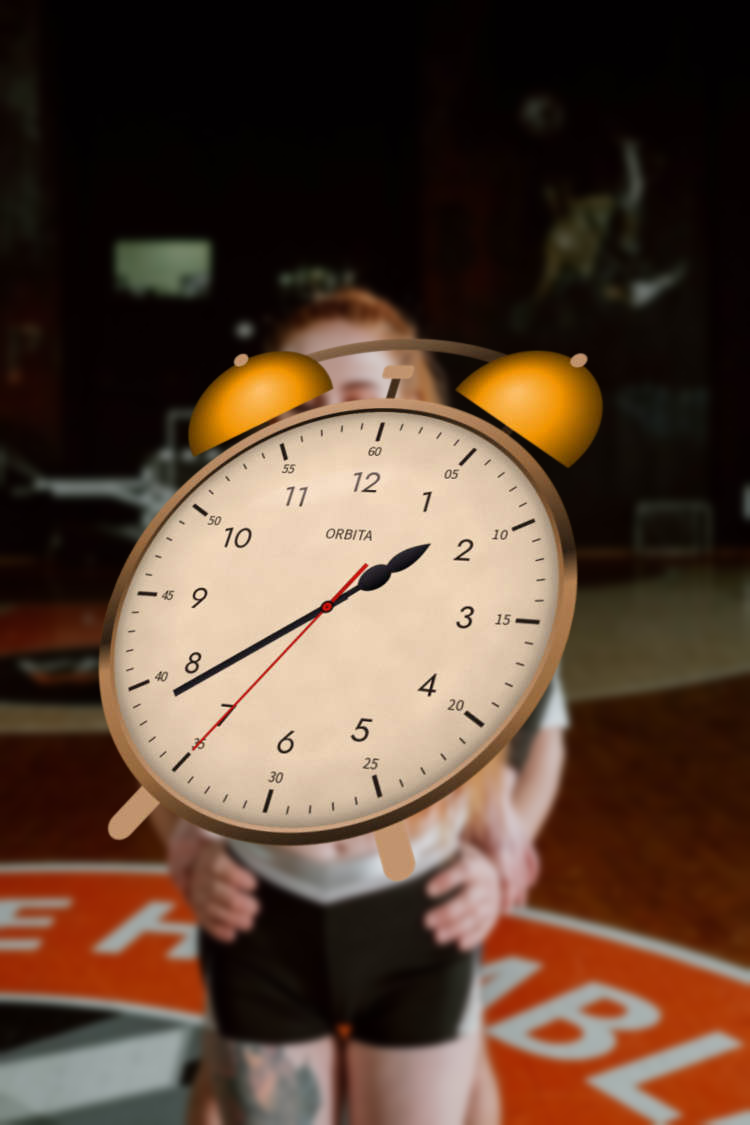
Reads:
h=1 m=38 s=35
